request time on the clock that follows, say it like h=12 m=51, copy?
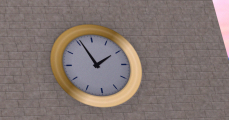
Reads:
h=1 m=56
